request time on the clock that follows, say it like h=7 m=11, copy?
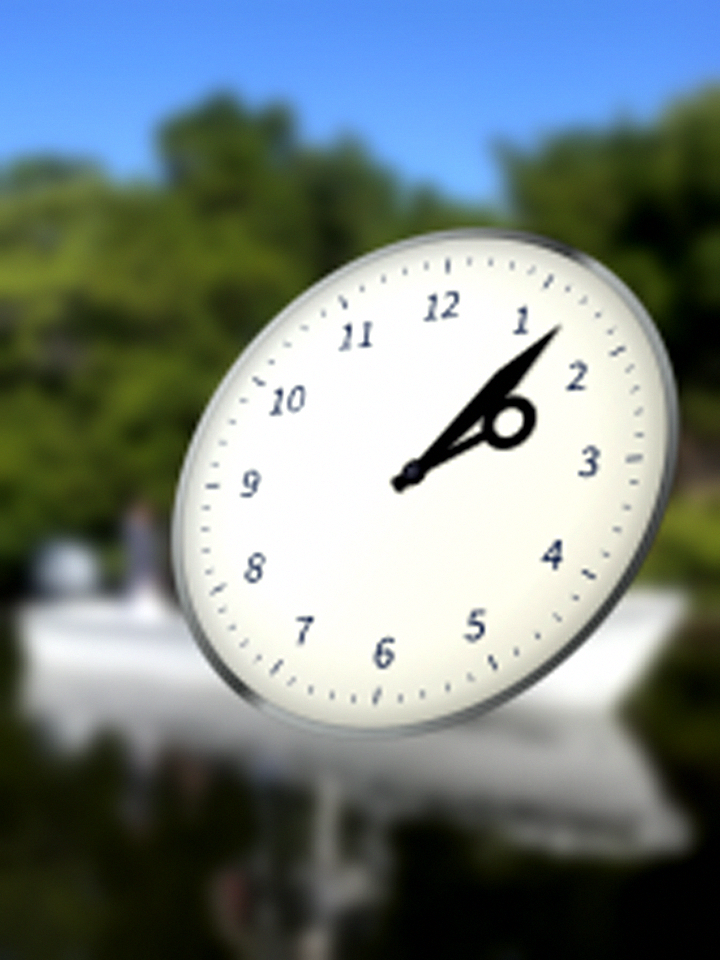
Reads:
h=2 m=7
